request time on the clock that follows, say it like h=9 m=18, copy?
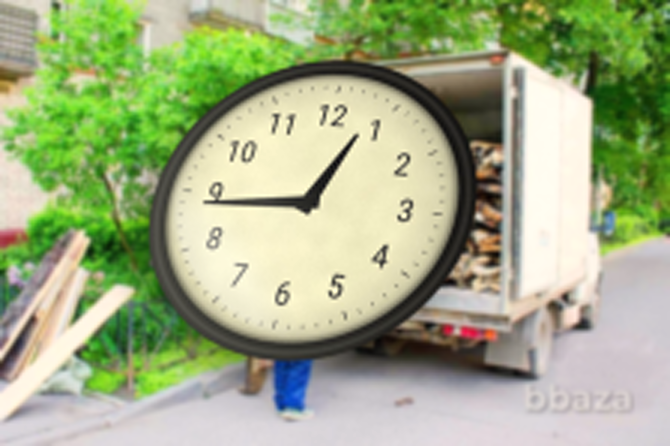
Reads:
h=12 m=44
